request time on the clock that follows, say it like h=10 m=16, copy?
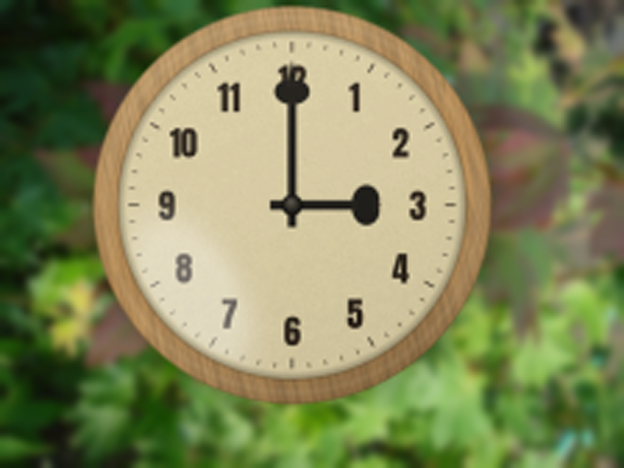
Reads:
h=3 m=0
